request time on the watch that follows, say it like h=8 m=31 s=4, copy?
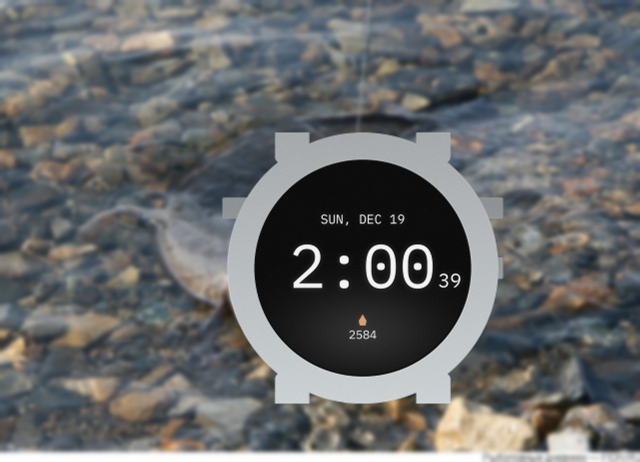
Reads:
h=2 m=0 s=39
